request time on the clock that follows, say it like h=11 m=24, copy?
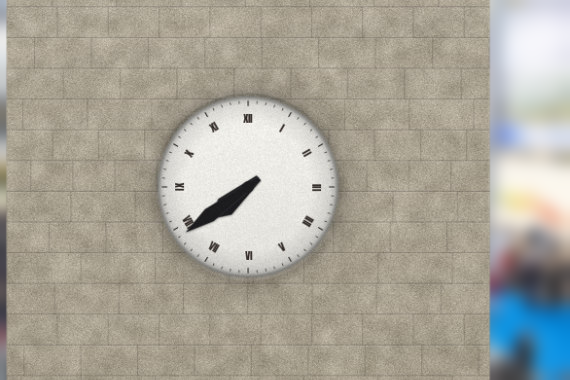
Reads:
h=7 m=39
